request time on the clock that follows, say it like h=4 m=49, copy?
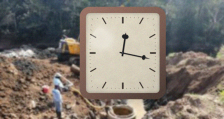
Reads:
h=12 m=17
